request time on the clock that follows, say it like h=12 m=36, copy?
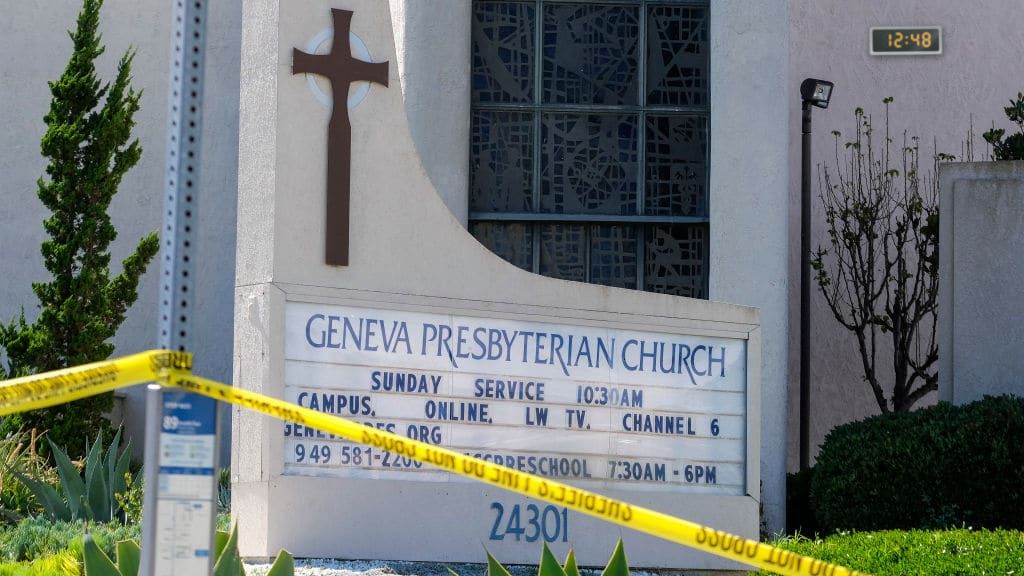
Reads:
h=12 m=48
